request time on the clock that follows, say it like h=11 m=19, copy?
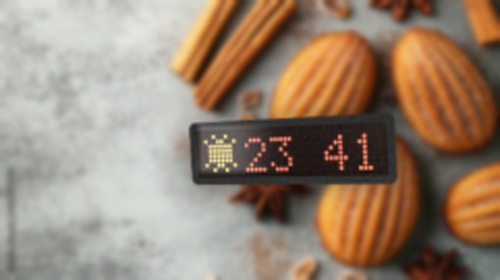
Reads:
h=23 m=41
